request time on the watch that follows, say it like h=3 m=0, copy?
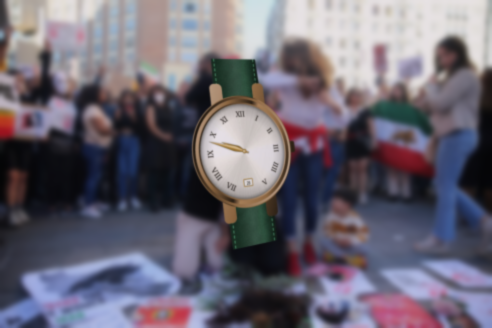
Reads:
h=9 m=48
